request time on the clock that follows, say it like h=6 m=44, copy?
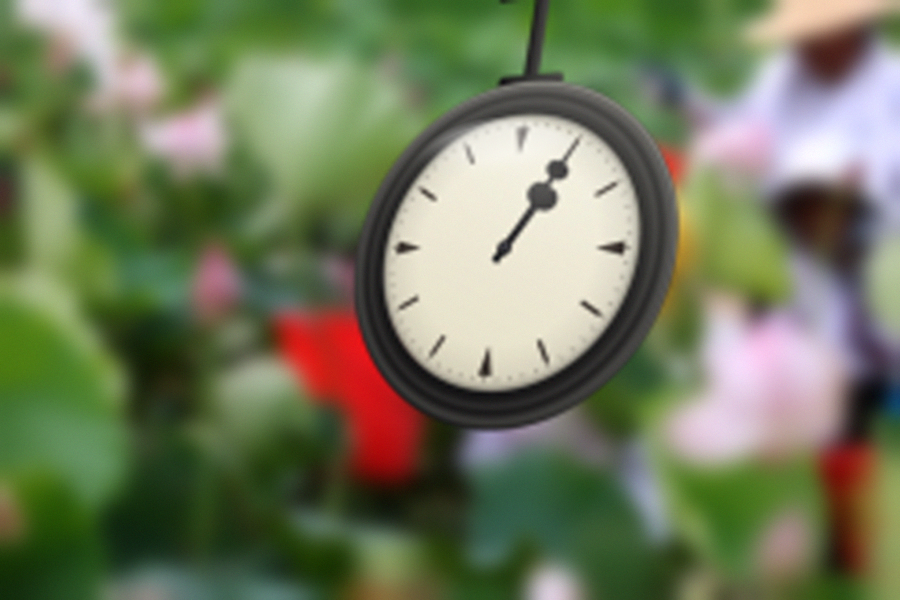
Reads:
h=1 m=5
